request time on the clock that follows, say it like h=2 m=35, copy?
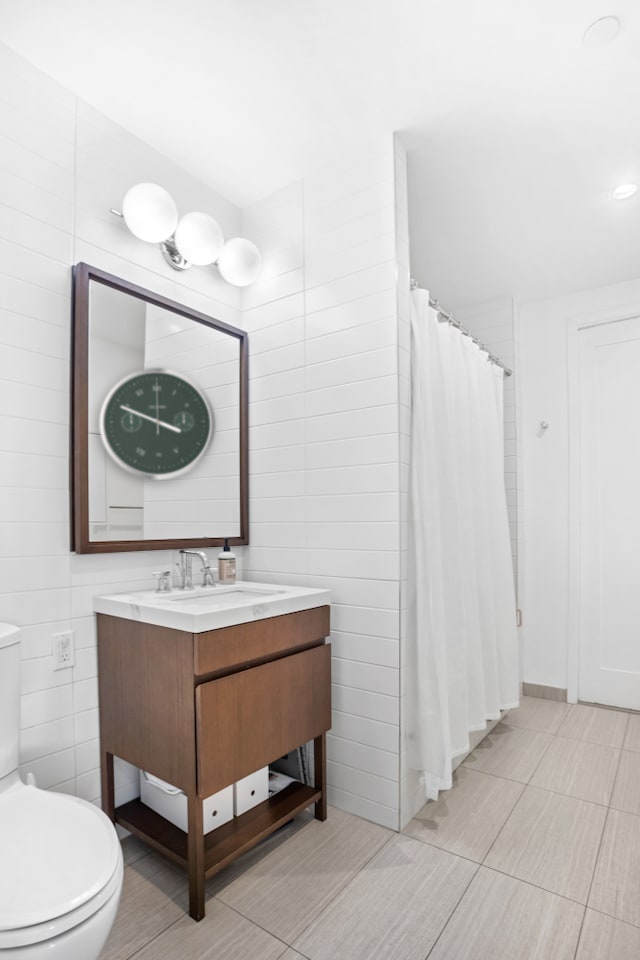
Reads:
h=3 m=49
